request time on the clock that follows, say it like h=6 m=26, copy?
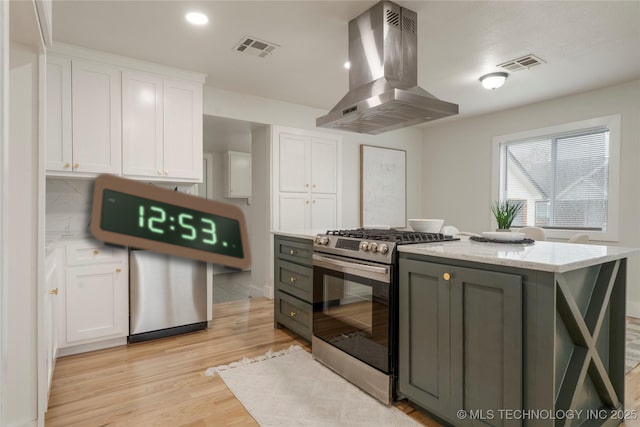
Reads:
h=12 m=53
